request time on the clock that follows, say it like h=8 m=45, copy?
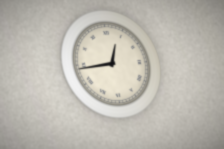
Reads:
h=12 m=44
